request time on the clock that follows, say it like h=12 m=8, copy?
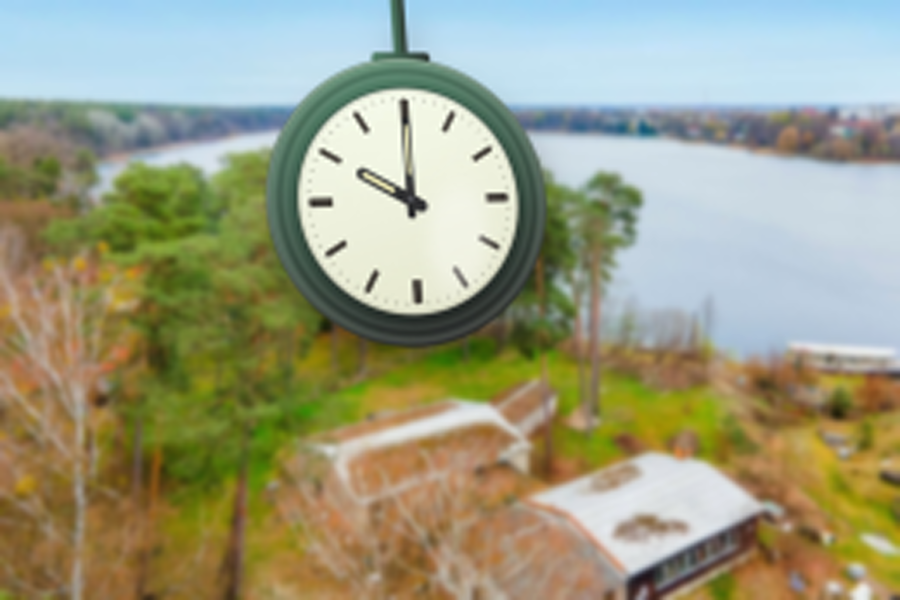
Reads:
h=10 m=0
